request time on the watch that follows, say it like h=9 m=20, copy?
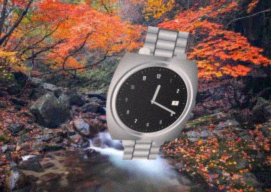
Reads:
h=12 m=19
